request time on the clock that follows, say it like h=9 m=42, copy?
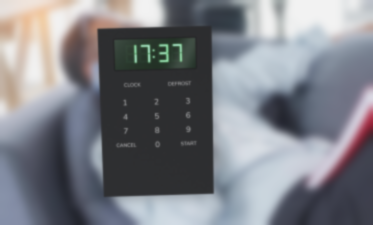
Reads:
h=17 m=37
